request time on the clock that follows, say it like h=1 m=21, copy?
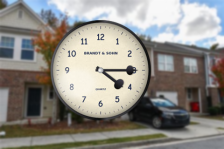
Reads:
h=4 m=15
